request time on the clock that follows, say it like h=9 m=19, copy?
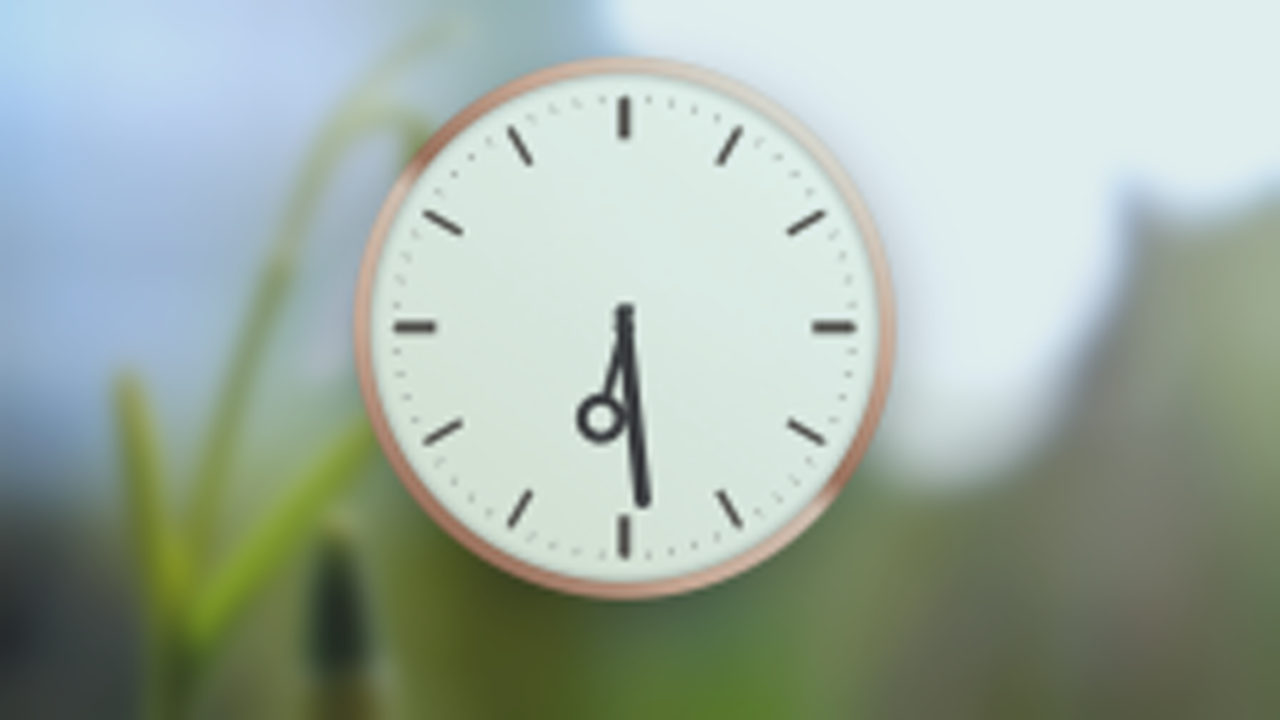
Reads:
h=6 m=29
